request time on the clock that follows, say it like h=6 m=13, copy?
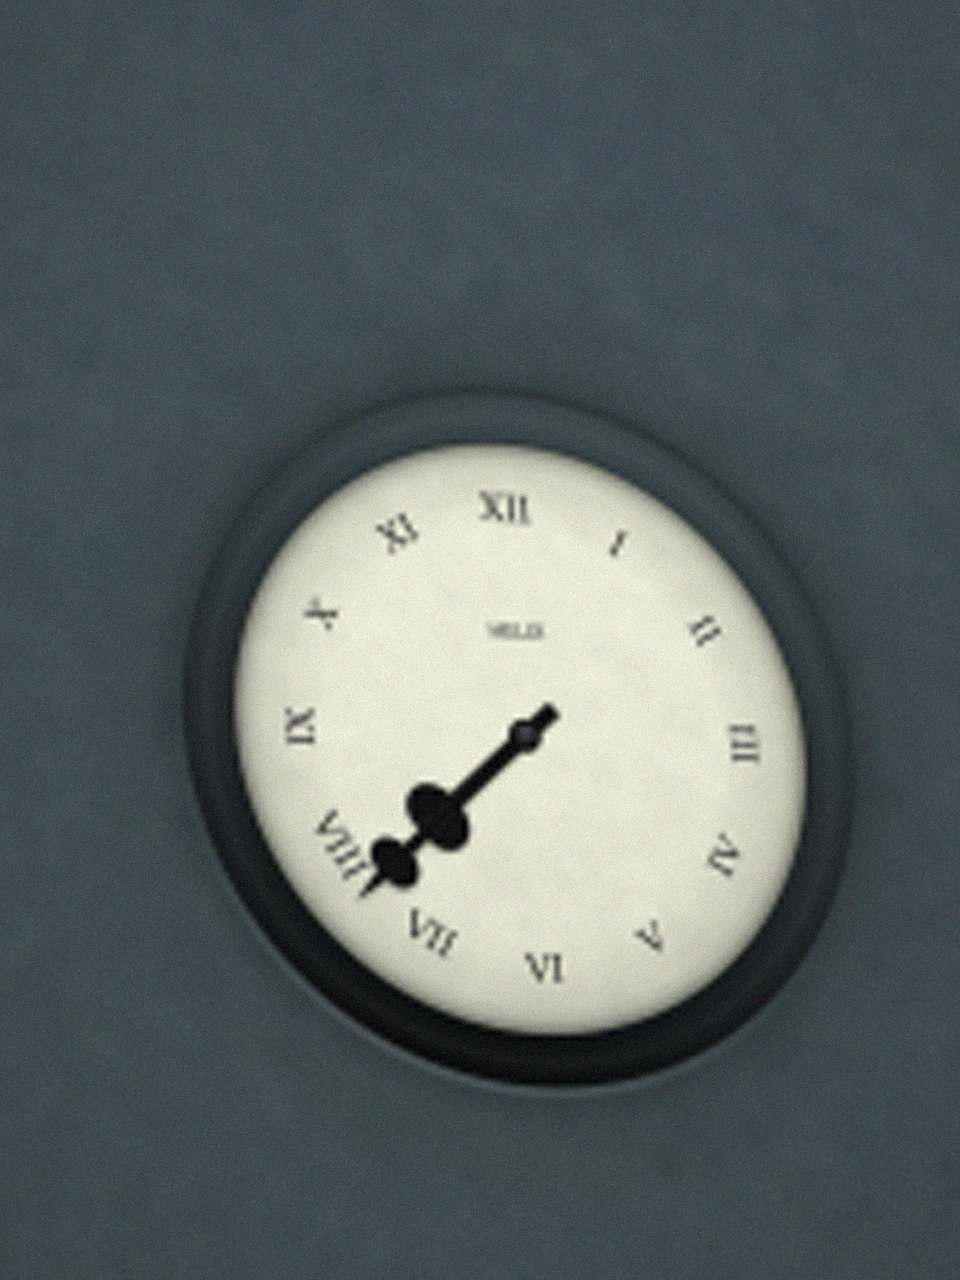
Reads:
h=7 m=38
